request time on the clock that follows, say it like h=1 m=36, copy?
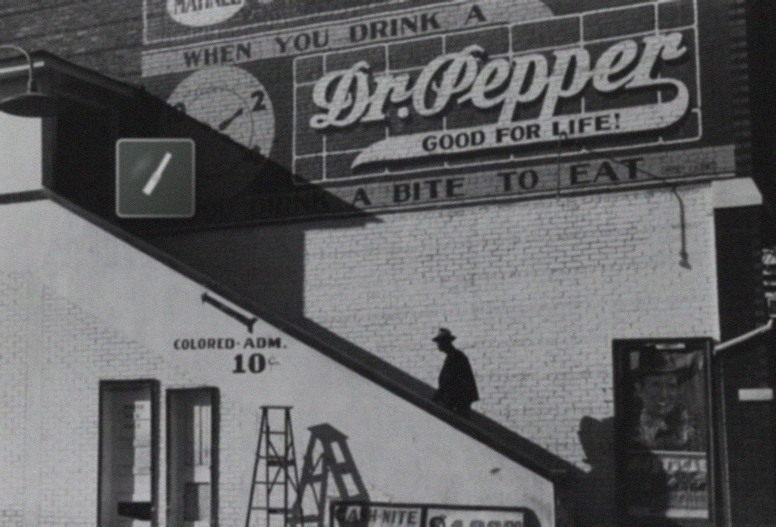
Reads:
h=7 m=5
